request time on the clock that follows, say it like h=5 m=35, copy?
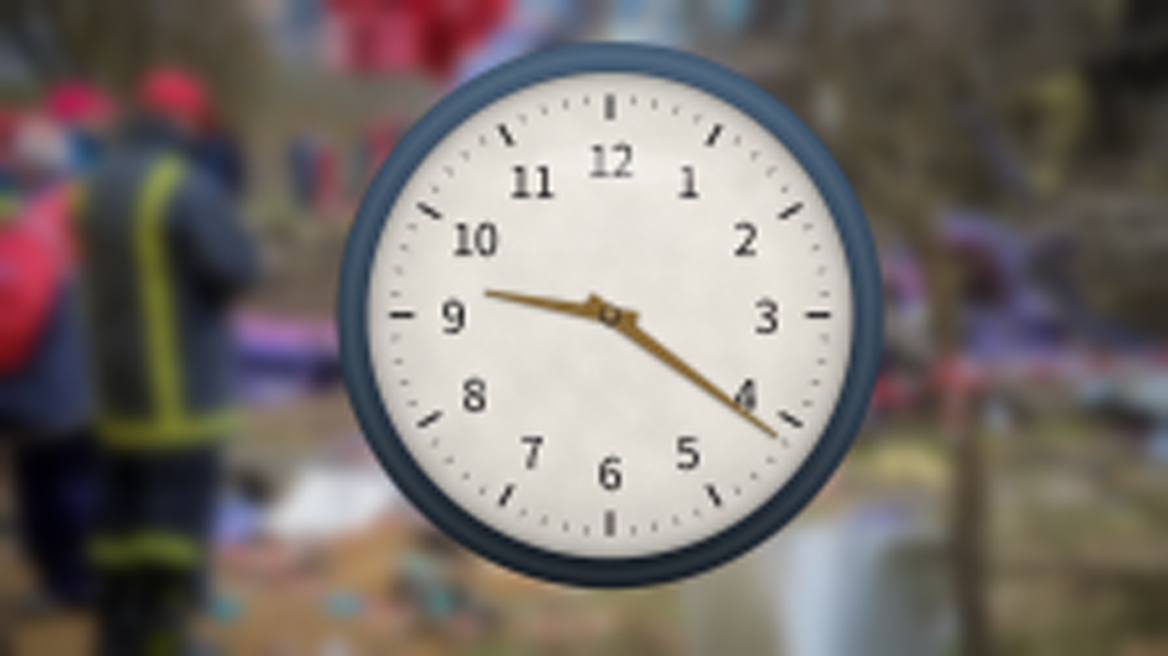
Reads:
h=9 m=21
